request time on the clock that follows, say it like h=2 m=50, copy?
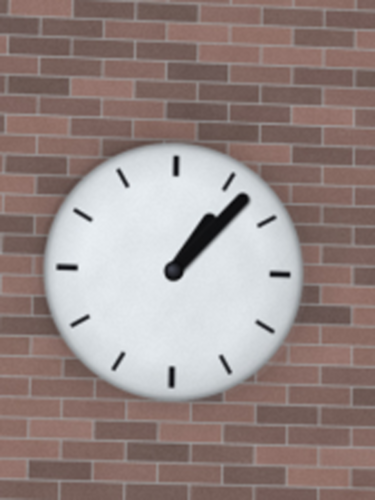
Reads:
h=1 m=7
